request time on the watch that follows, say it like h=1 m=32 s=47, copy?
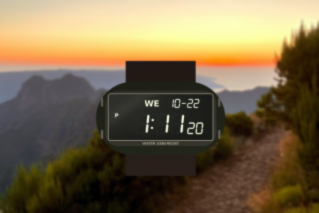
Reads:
h=1 m=11 s=20
